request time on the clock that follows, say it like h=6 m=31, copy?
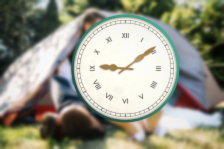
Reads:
h=9 m=9
